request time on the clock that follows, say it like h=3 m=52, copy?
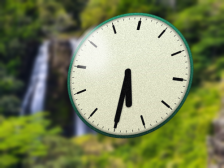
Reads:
h=5 m=30
